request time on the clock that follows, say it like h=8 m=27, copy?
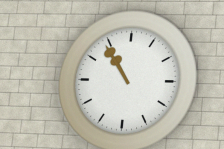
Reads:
h=10 m=54
